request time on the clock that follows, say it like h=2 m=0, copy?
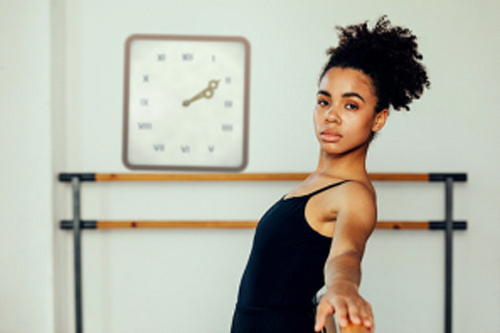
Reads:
h=2 m=9
